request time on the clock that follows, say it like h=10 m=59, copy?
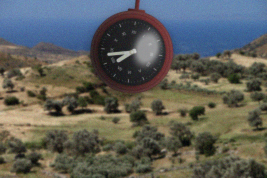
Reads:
h=7 m=43
